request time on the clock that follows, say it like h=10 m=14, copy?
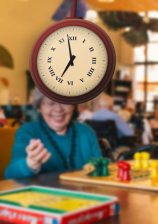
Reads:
h=6 m=58
